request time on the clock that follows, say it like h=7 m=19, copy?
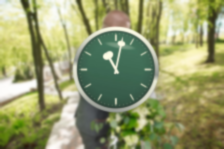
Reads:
h=11 m=2
